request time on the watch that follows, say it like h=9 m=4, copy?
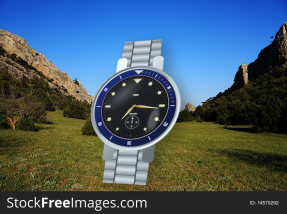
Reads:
h=7 m=16
